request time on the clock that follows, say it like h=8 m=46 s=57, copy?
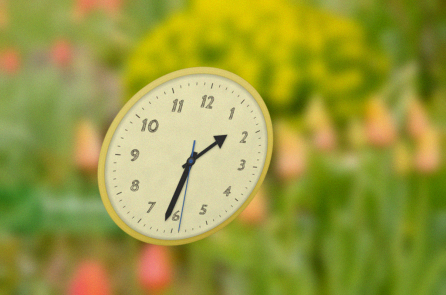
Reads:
h=1 m=31 s=29
